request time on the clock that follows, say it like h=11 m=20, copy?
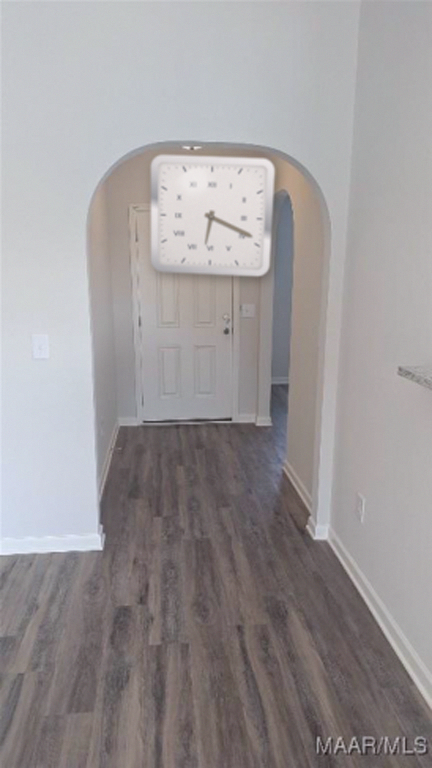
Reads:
h=6 m=19
